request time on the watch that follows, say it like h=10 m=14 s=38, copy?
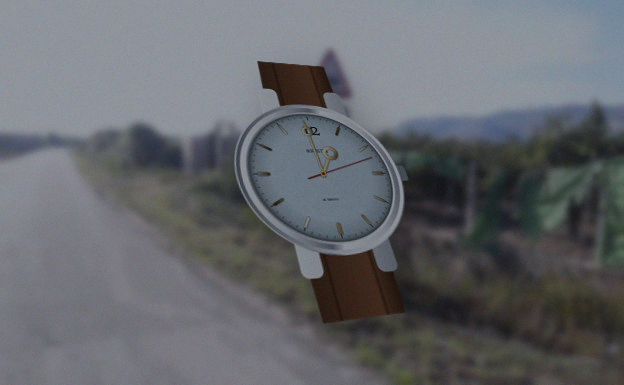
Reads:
h=12 m=59 s=12
